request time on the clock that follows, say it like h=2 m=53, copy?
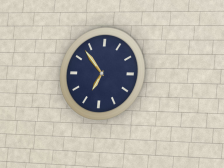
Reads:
h=6 m=53
